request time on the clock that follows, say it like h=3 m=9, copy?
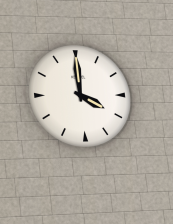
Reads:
h=4 m=0
